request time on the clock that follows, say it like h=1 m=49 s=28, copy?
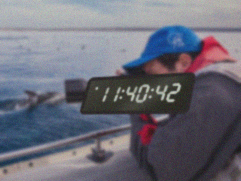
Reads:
h=11 m=40 s=42
